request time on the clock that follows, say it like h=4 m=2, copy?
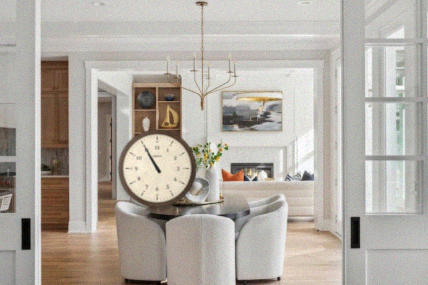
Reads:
h=10 m=55
